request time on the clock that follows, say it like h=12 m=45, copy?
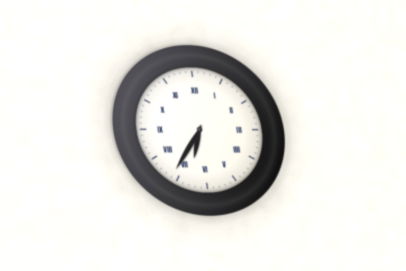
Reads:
h=6 m=36
